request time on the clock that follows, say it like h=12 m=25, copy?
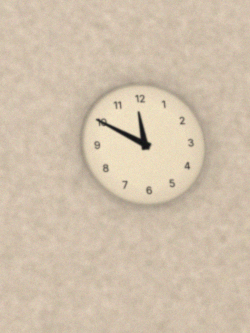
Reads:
h=11 m=50
